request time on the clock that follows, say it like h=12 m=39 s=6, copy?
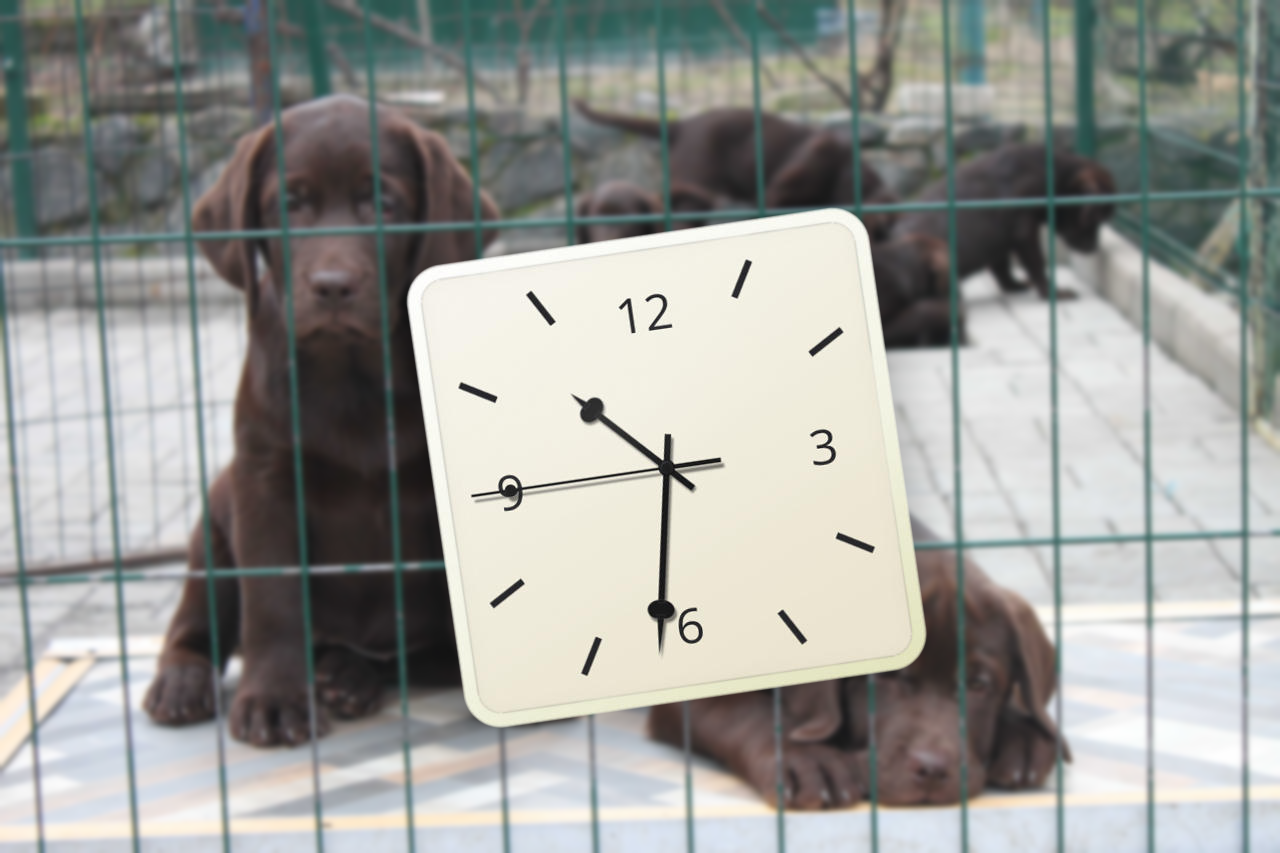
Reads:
h=10 m=31 s=45
